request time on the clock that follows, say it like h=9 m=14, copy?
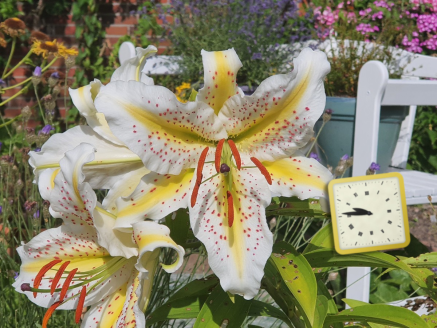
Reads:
h=9 m=46
